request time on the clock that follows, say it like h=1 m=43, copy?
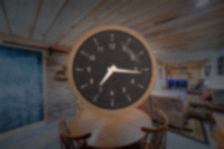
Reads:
h=7 m=16
